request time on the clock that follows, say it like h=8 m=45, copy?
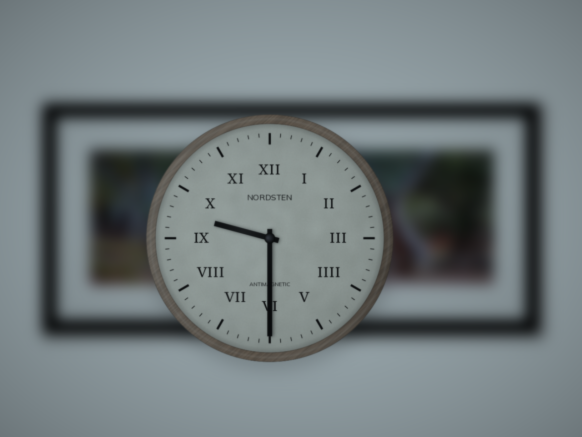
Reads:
h=9 m=30
